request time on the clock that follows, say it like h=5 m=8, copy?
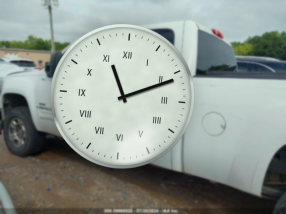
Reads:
h=11 m=11
